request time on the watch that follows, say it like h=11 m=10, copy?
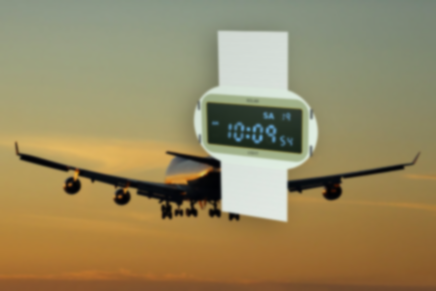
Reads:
h=10 m=9
